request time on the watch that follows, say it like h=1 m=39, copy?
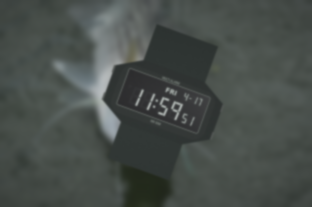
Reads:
h=11 m=59
